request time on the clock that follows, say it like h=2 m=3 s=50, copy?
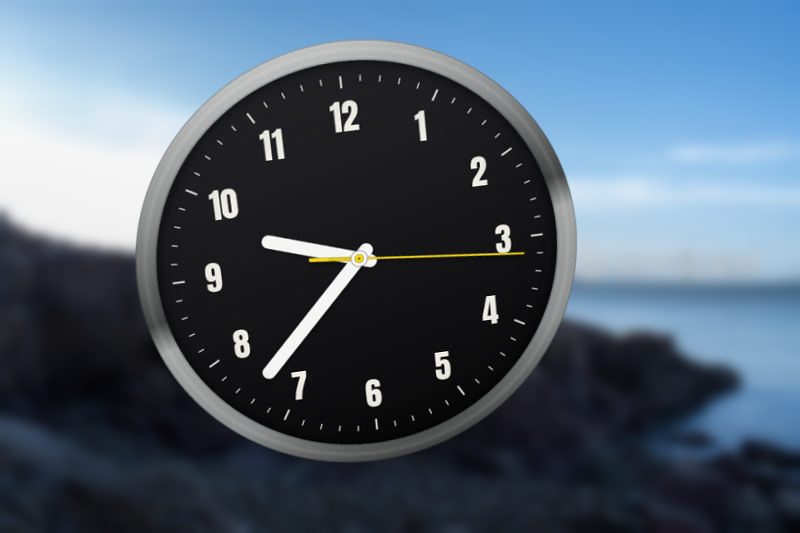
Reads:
h=9 m=37 s=16
